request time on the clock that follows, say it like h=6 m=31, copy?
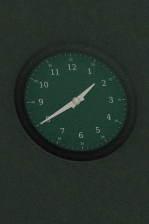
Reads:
h=1 m=40
